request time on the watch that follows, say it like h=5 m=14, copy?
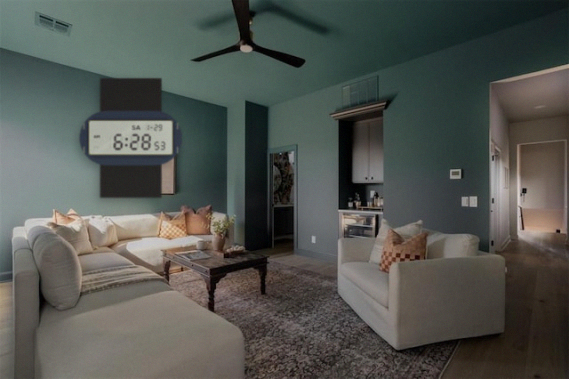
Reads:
h=6 m=28
